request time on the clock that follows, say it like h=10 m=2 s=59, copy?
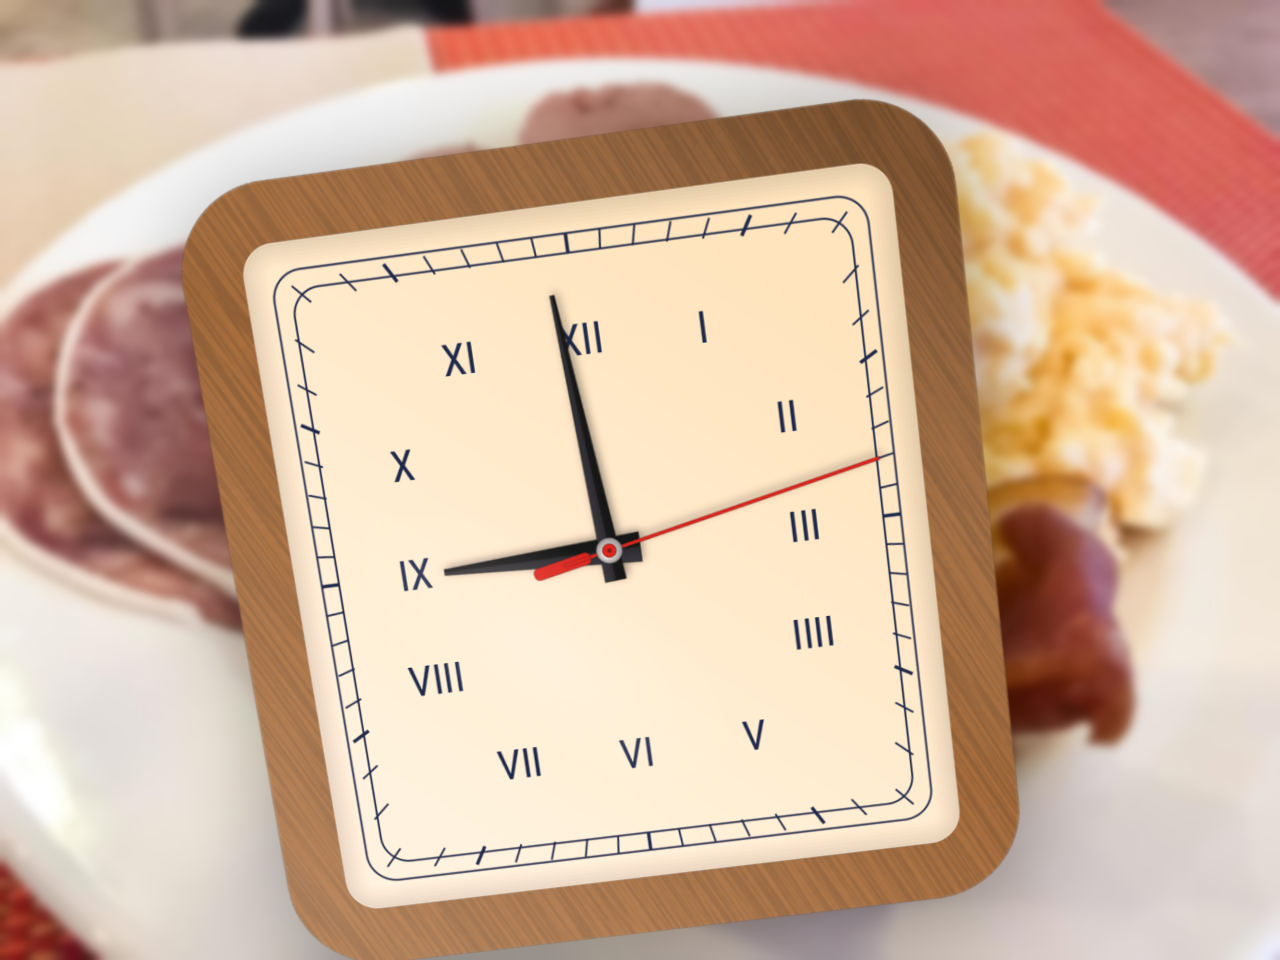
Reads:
h=8 m=59 s=13
